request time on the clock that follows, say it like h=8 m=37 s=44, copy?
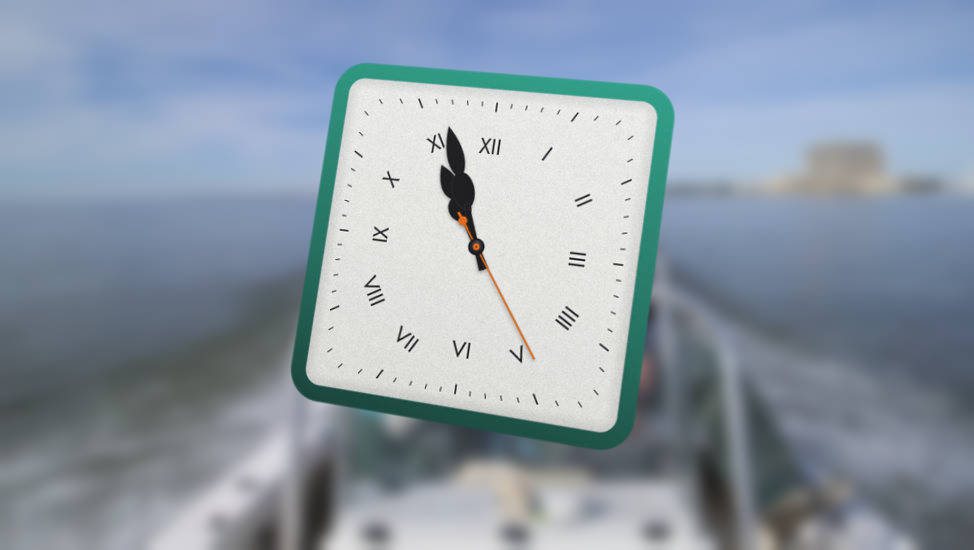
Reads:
h=10 m=56 s=24
